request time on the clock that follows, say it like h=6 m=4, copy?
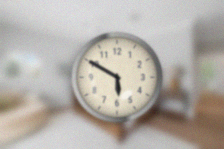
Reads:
h=5 m=50
